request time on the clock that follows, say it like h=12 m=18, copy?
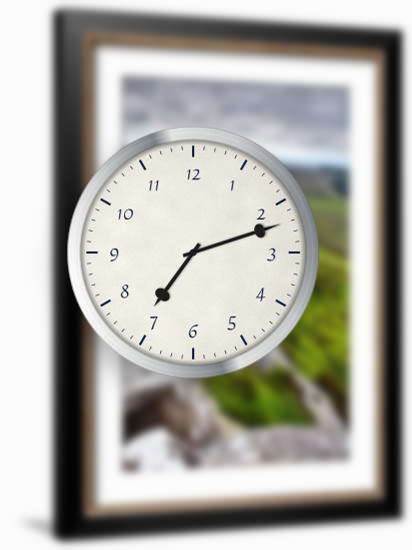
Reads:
h=7 m=12
